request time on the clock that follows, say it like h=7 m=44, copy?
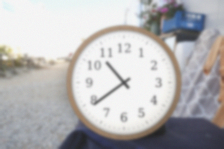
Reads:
h=10 m=39
